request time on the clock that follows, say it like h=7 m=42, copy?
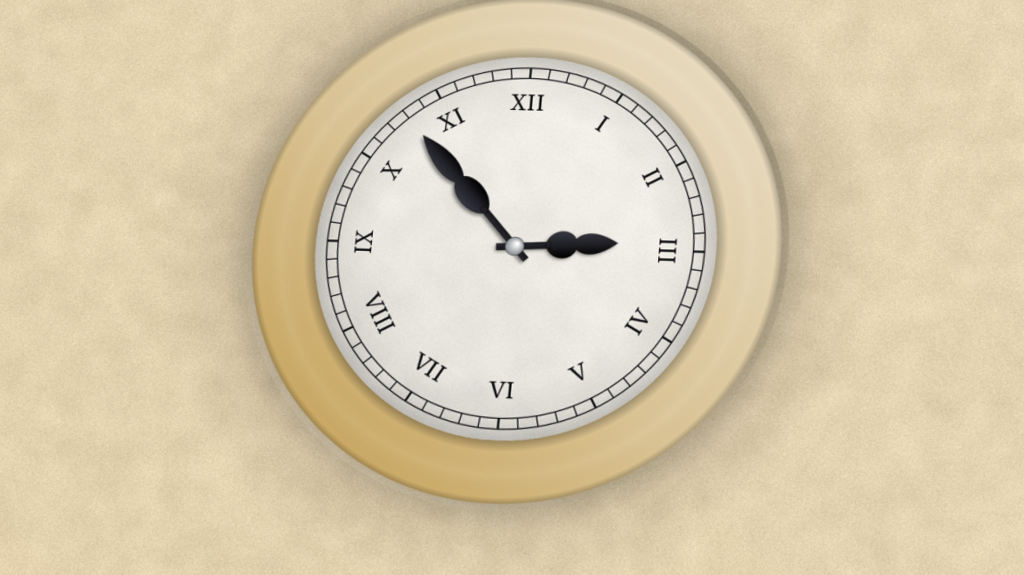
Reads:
h=2 m=53
